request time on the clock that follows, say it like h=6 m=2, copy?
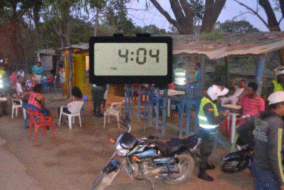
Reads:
h=4 m=4
